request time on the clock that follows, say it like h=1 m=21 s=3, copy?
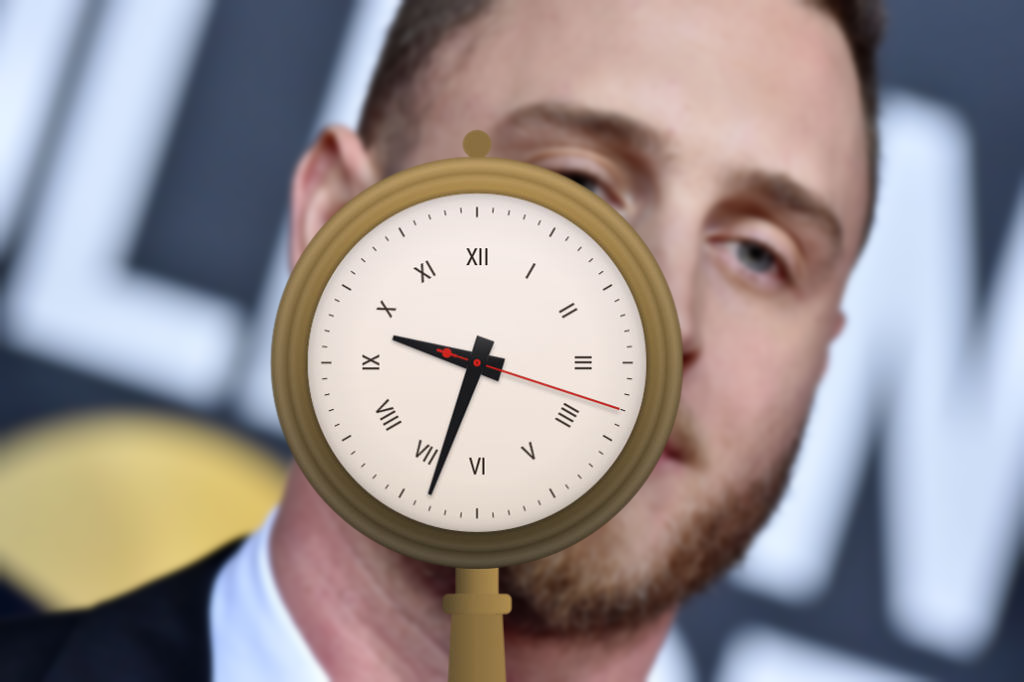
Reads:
h=9 m=33 s=18
